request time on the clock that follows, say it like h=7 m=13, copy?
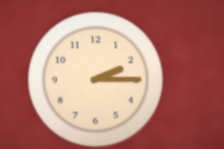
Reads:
h=2 m=15
